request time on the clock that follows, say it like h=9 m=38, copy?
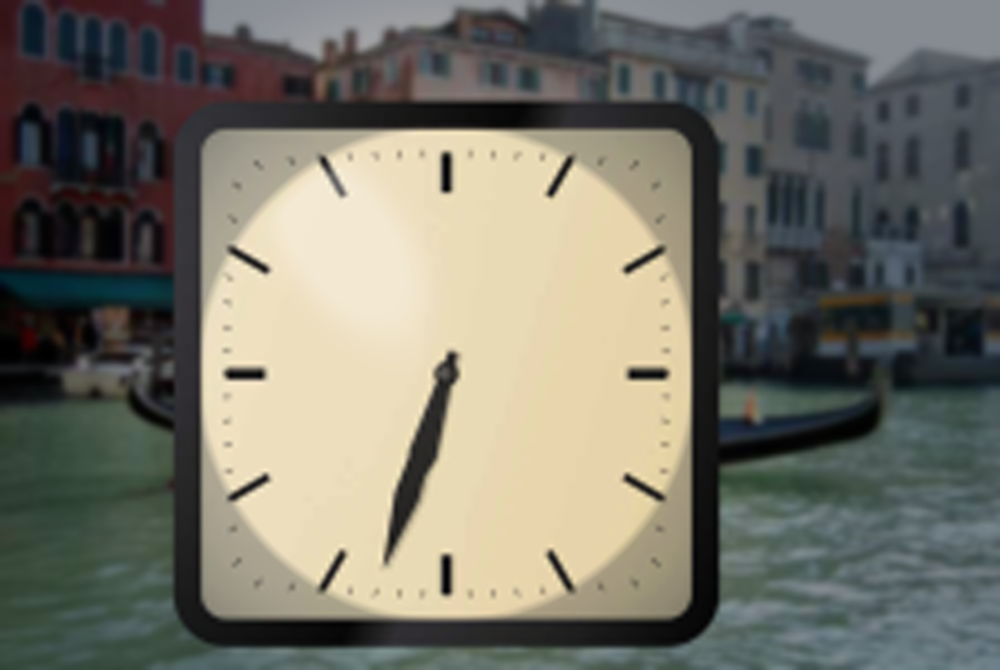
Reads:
h=6 m=33
